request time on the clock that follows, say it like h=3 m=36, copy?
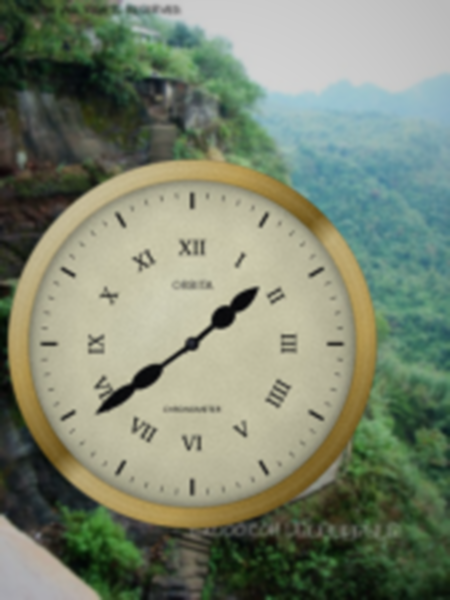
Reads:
h=1 m=39
